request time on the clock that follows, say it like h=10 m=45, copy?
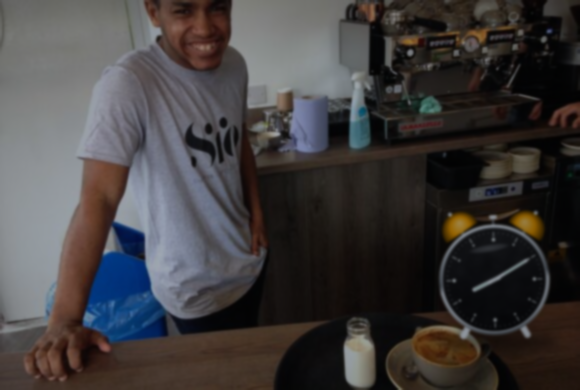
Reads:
h=8 m=10
